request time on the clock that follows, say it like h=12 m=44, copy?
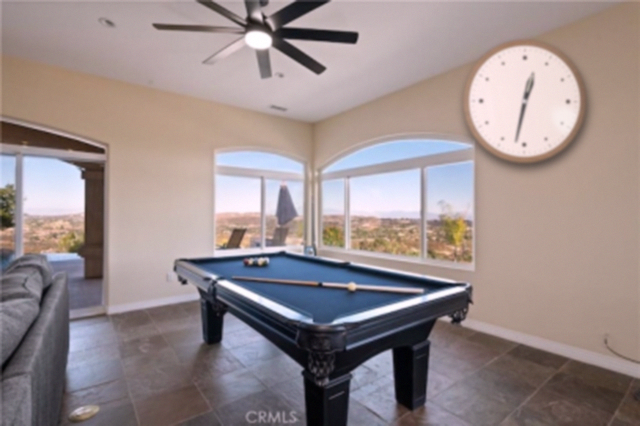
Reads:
h=12 m=32
